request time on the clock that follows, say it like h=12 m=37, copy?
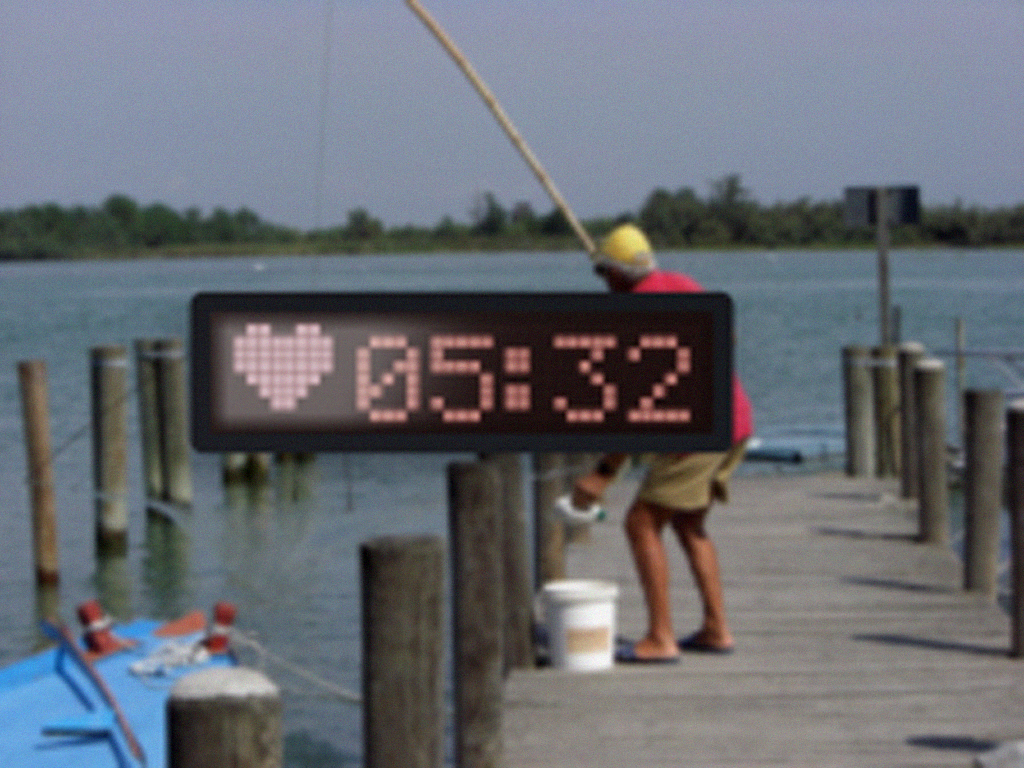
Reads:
h=5 m=32
